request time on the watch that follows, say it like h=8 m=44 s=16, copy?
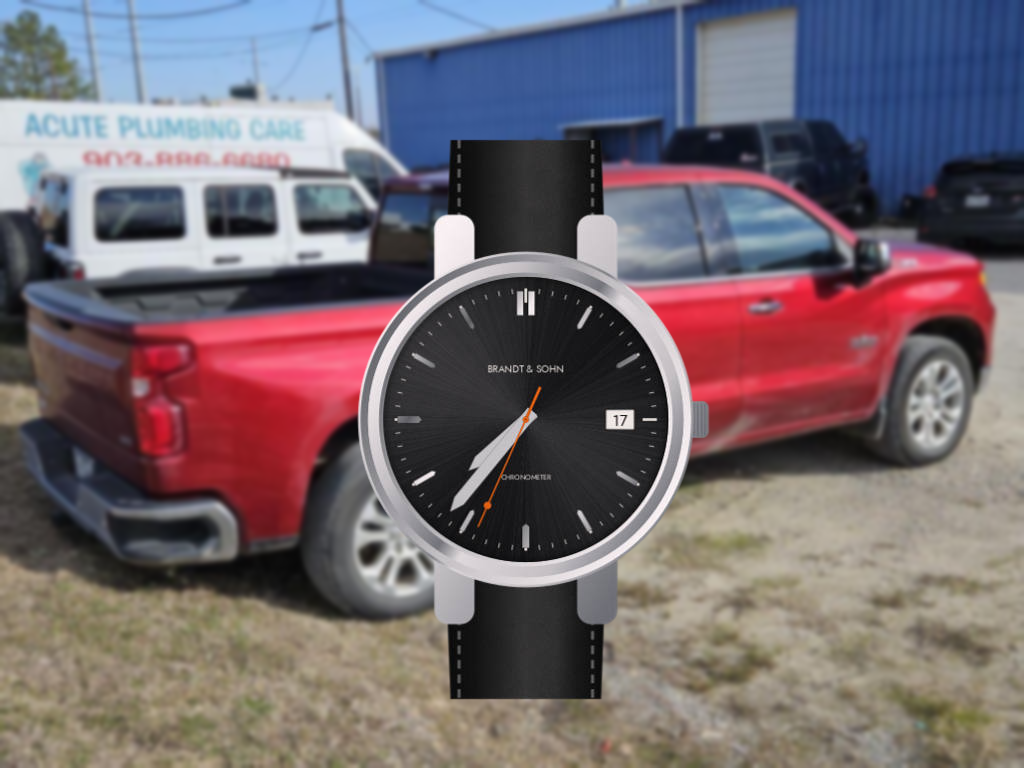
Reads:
h=7 m=36 s=34
